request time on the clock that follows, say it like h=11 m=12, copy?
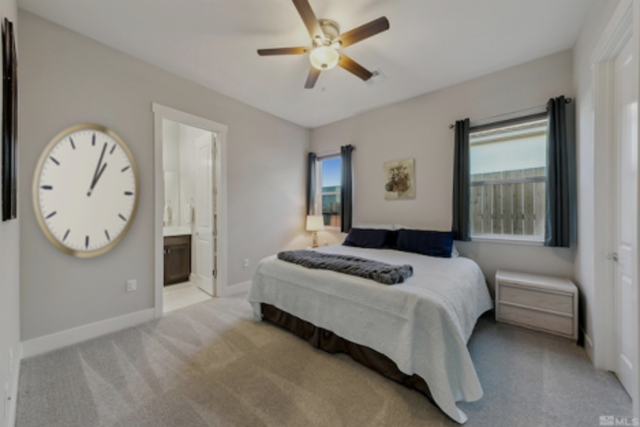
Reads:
h=1 m=3
